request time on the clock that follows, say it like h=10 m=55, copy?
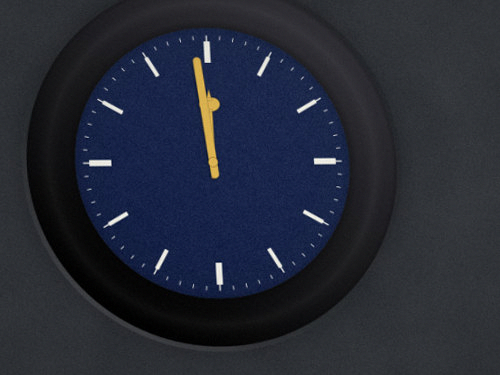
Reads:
h=11 m=59
